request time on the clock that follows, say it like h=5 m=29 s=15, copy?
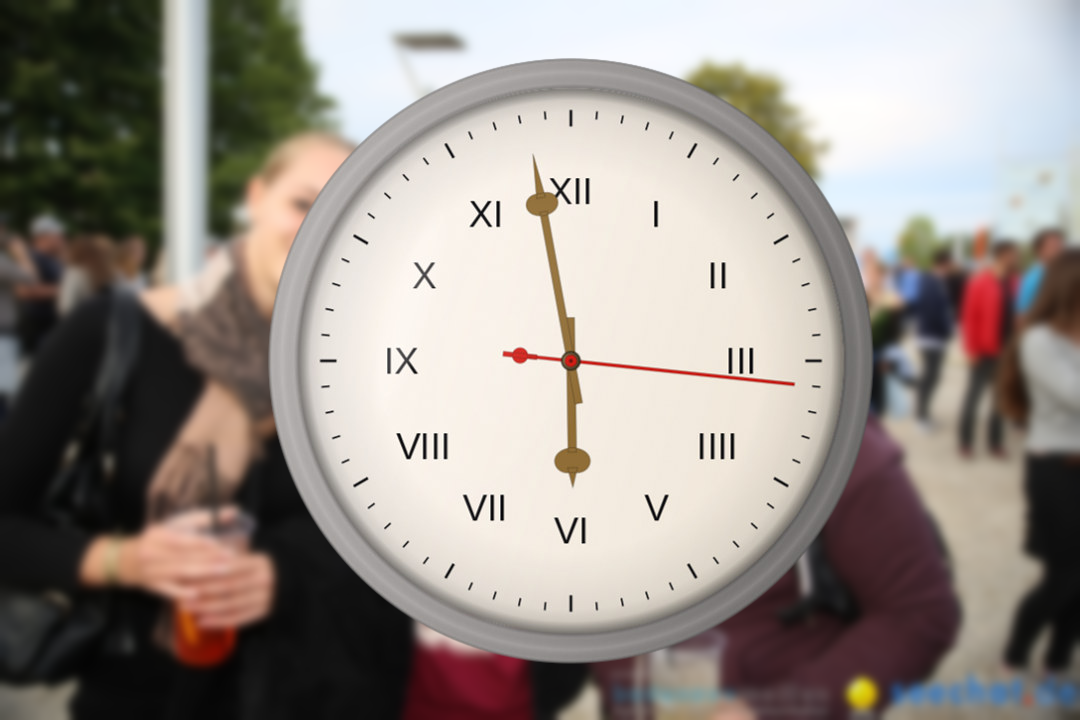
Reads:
h=5 m=58 s=16
